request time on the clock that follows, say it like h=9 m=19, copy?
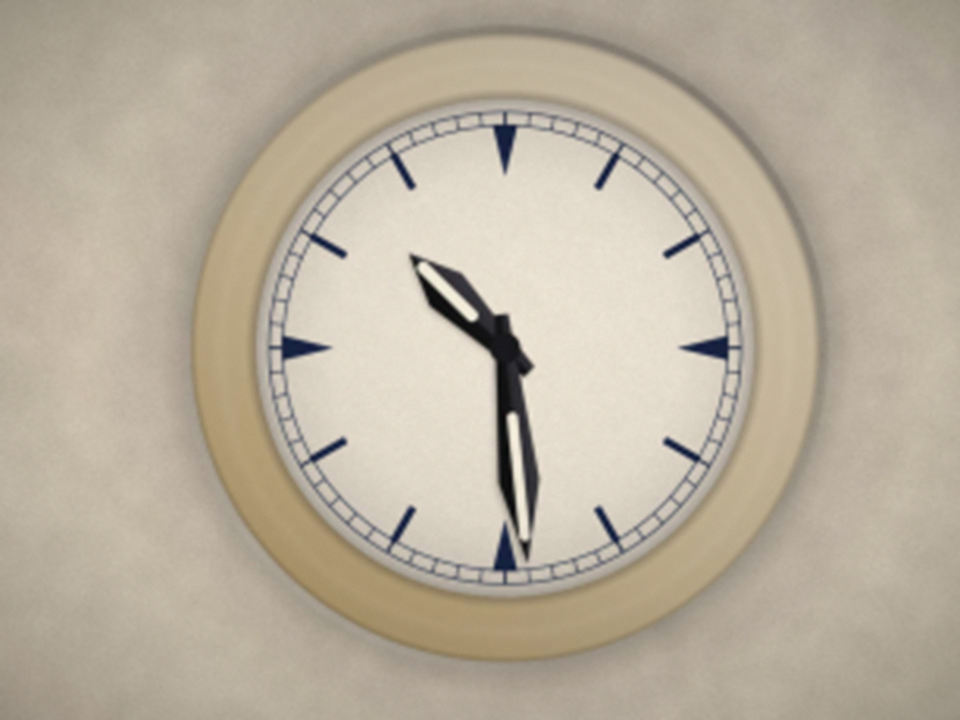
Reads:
h=10 m=29
